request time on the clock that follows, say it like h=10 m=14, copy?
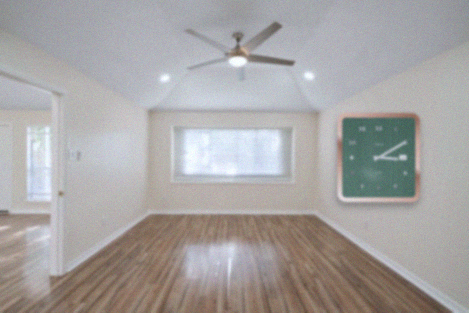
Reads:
h=3 m=10
